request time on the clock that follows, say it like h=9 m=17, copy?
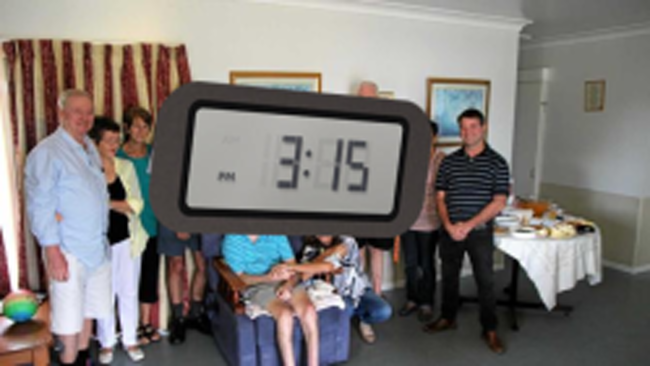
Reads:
h=3 m=15
